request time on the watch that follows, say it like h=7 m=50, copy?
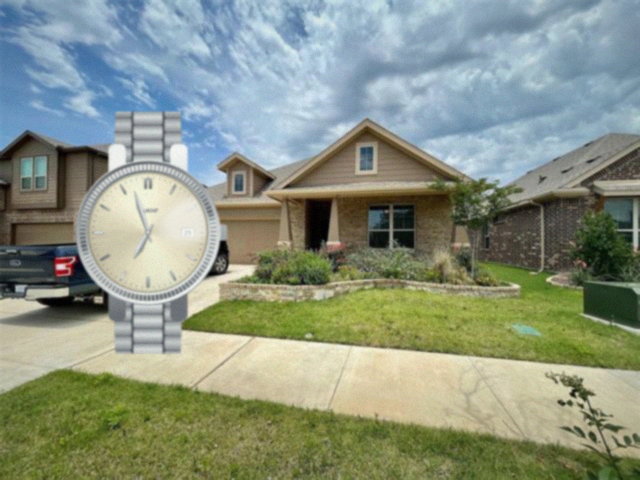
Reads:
h=6 m=57
